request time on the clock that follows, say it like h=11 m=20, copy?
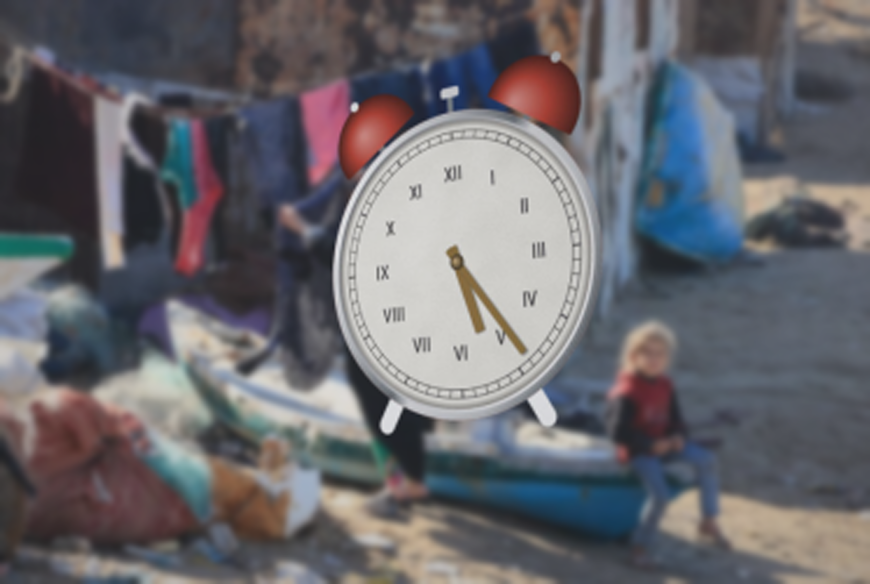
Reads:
h=5 m=24
